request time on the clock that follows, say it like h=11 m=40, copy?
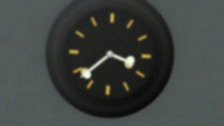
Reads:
h=3 m=38
